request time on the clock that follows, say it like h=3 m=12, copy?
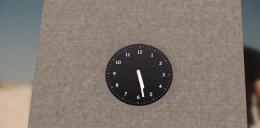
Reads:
h=5 m=28
